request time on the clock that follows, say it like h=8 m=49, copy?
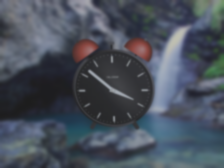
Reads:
h=3 m=52
